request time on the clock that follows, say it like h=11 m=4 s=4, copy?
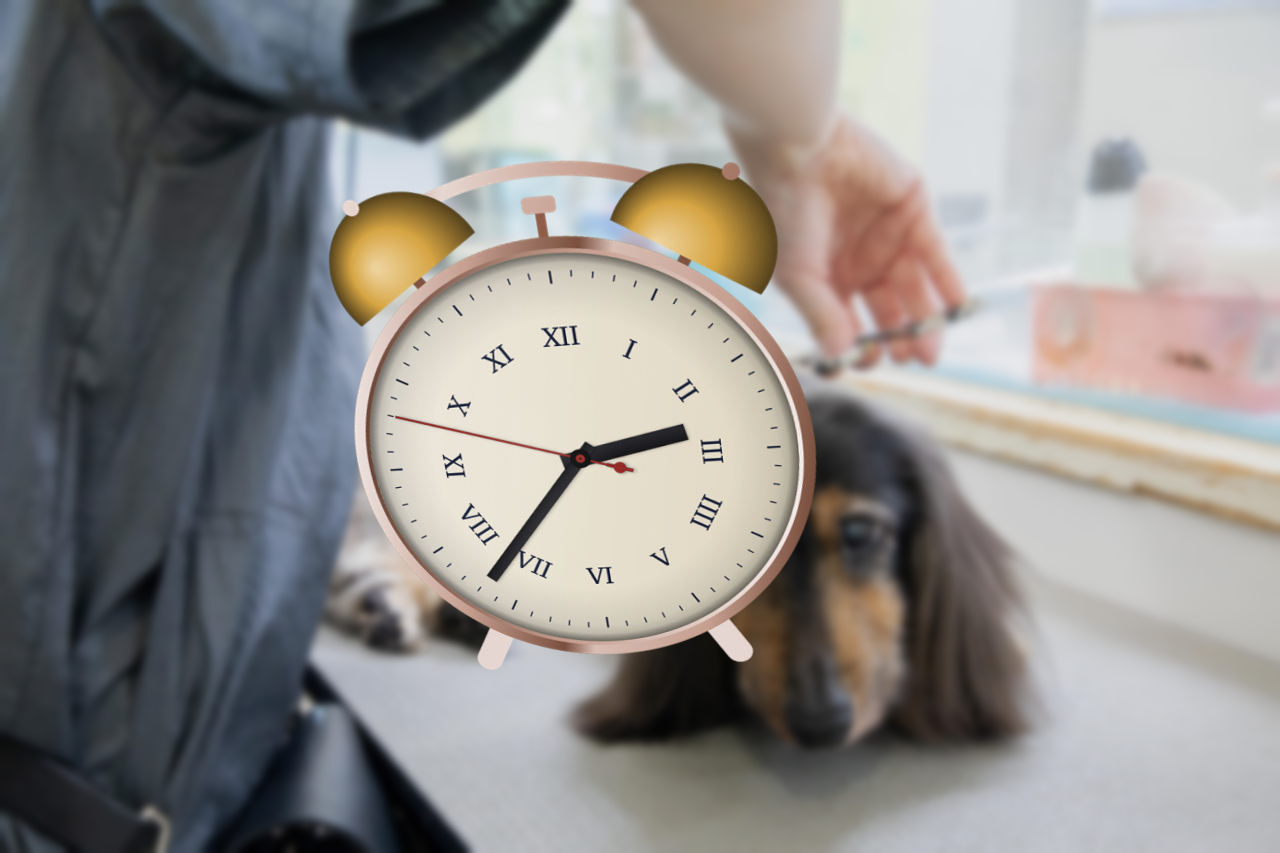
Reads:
h=2 m=36 s=48
